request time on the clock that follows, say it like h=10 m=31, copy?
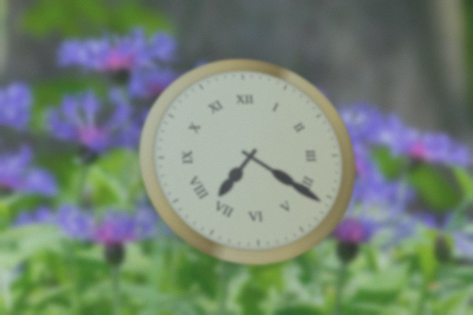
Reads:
h=7 m=21
